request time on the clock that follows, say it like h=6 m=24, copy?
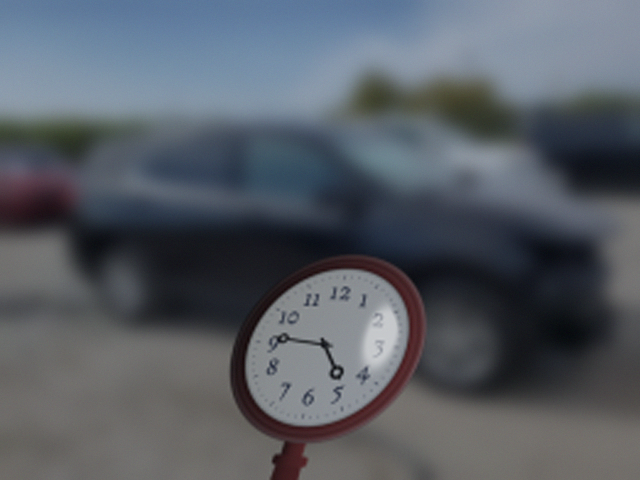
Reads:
h=4 m=46
